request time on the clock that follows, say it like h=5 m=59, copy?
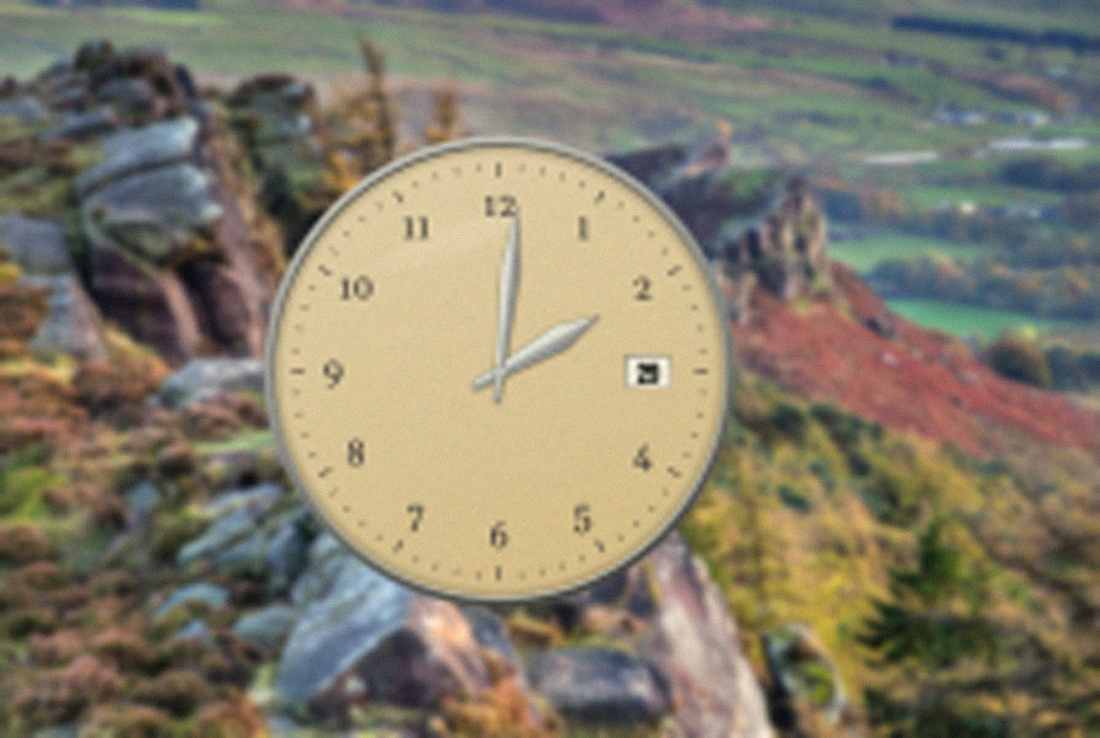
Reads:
h=2 m=1
